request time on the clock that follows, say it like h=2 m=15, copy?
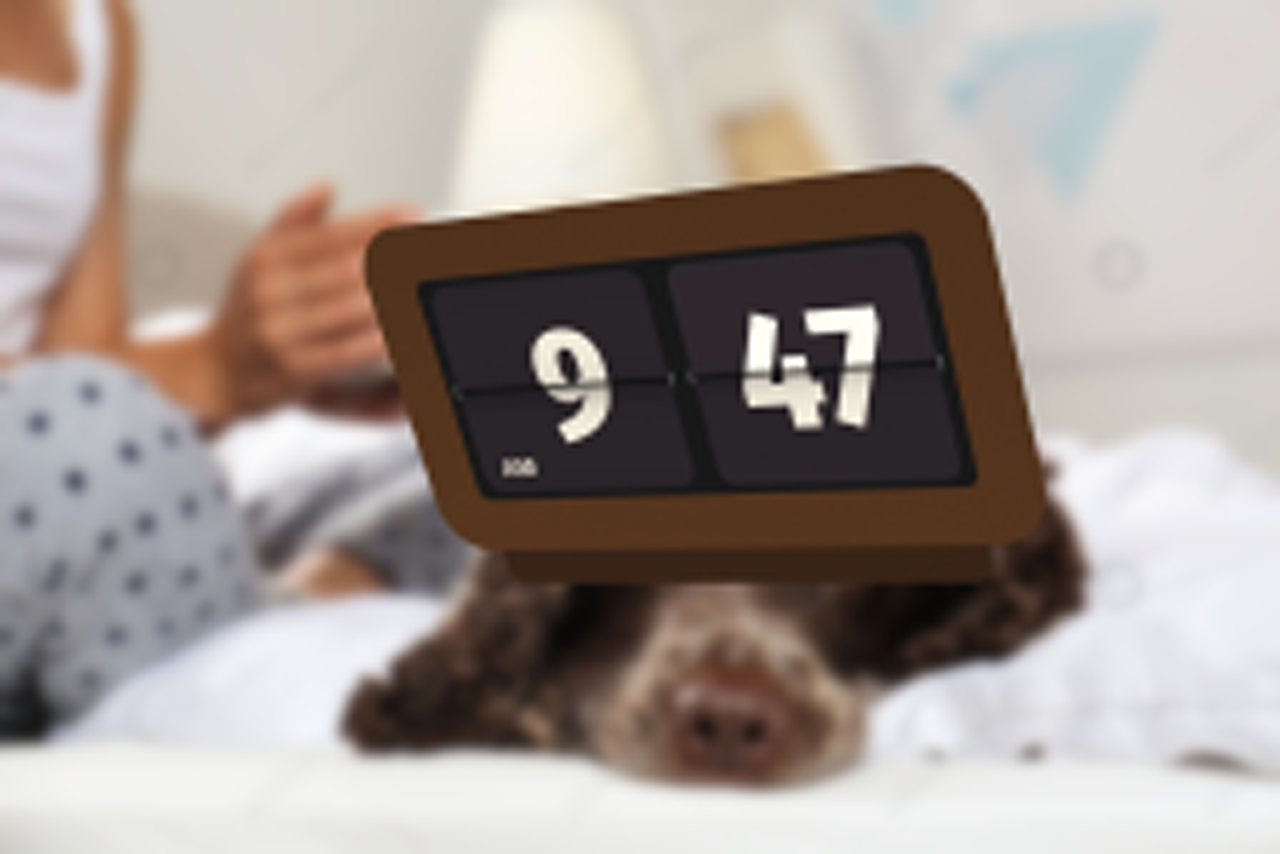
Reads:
h=9 m=47
